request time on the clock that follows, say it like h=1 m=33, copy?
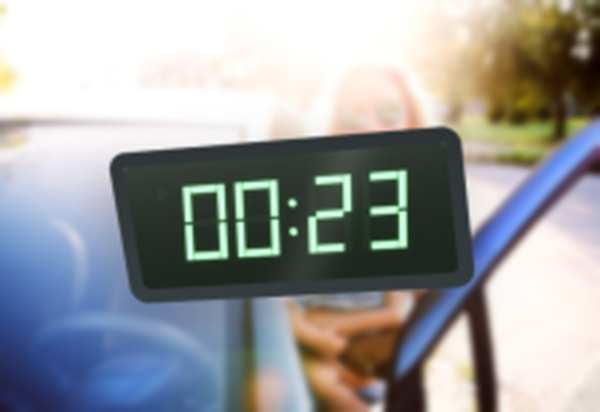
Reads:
h=0 m=23
